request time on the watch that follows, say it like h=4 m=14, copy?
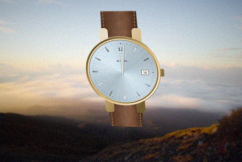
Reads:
h=12 m=1
